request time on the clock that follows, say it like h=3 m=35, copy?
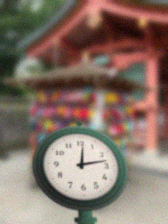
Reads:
h=12 m=13
